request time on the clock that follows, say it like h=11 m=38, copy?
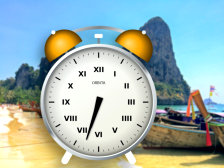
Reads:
h=6 m=33
